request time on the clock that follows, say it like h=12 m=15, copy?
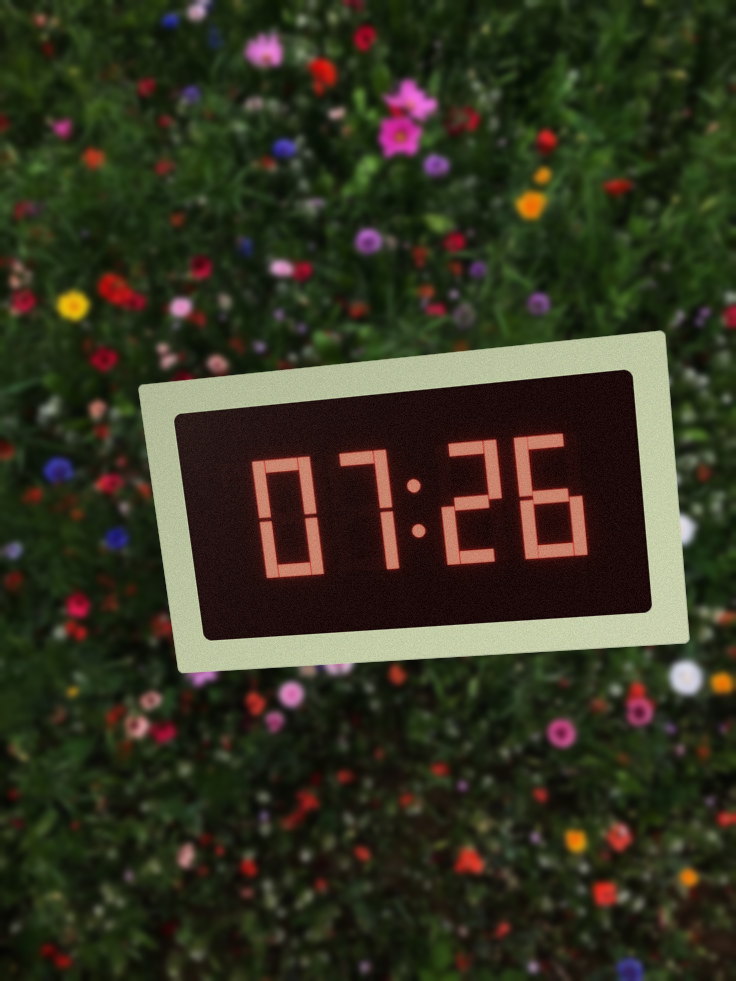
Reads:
h=7 m=26
